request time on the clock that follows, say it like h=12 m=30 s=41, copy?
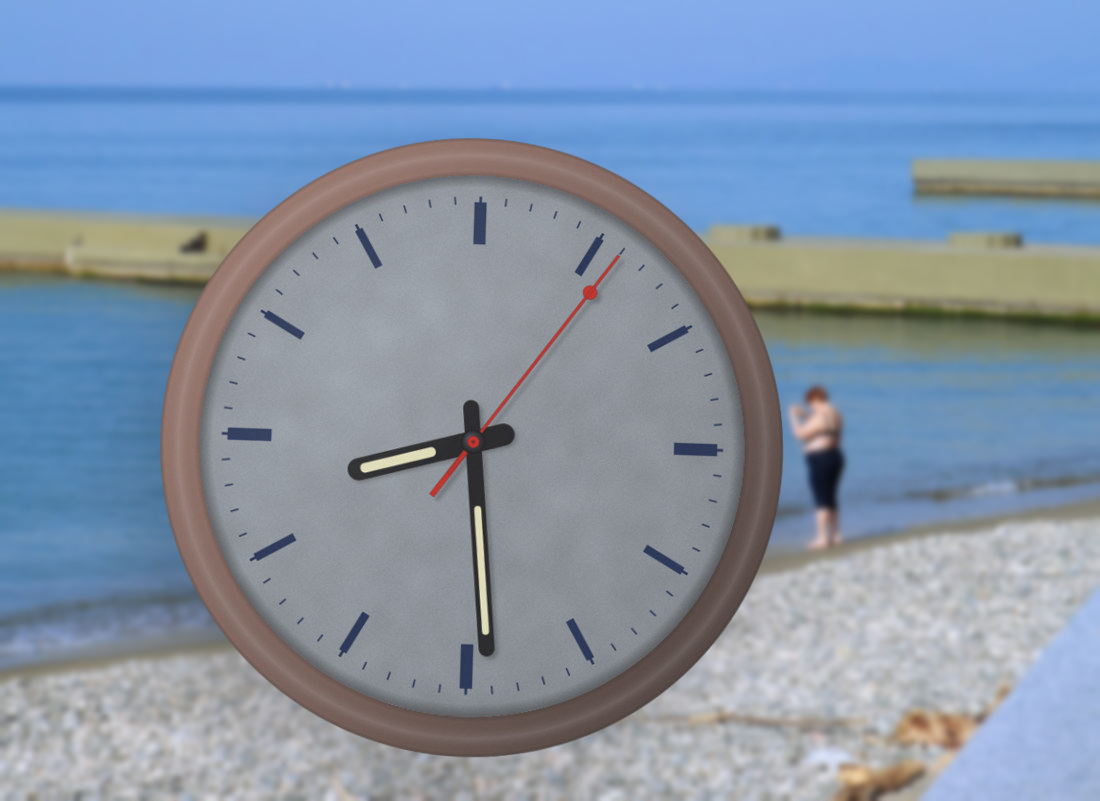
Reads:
h=8 m=29 s=6
